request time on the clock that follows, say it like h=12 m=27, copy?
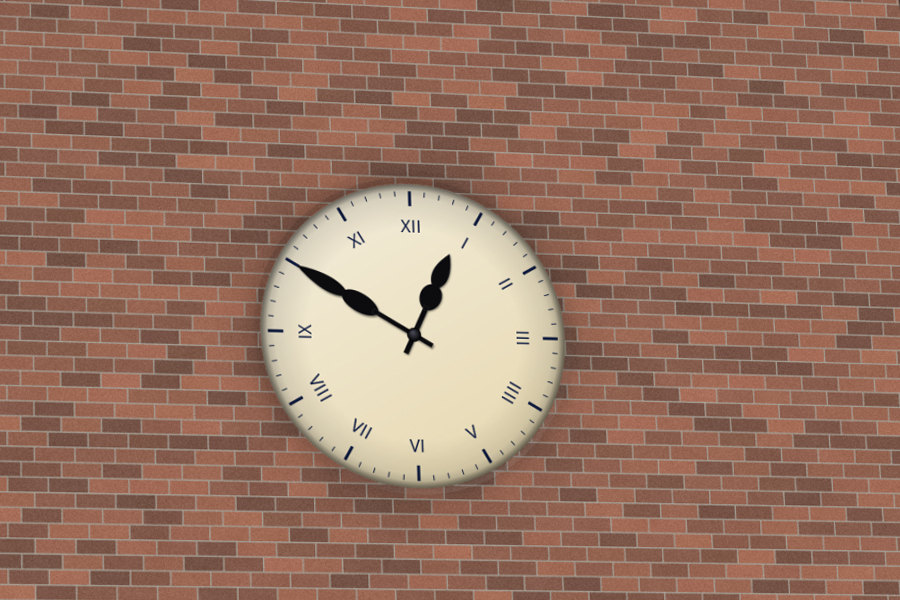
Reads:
h=12 m=50
